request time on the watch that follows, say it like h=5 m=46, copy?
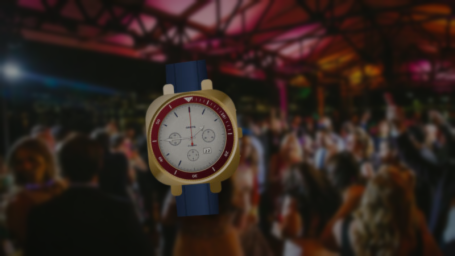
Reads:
h=1 m=45
